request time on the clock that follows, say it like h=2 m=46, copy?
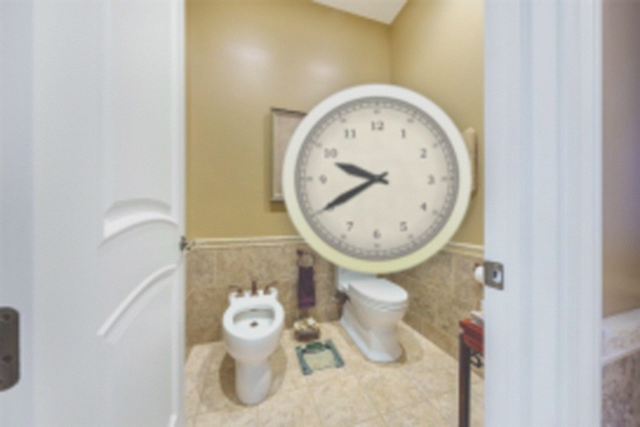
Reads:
h=9 m=40
